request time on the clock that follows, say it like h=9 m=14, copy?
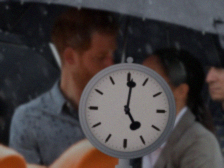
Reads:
h=5 m=1
